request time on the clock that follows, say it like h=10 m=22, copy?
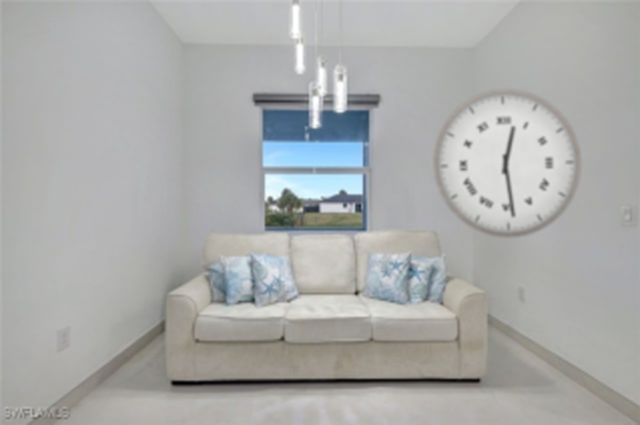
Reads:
h=12 m=29
